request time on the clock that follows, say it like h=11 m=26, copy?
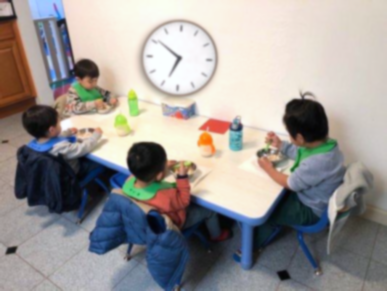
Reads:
h=6 m=51
